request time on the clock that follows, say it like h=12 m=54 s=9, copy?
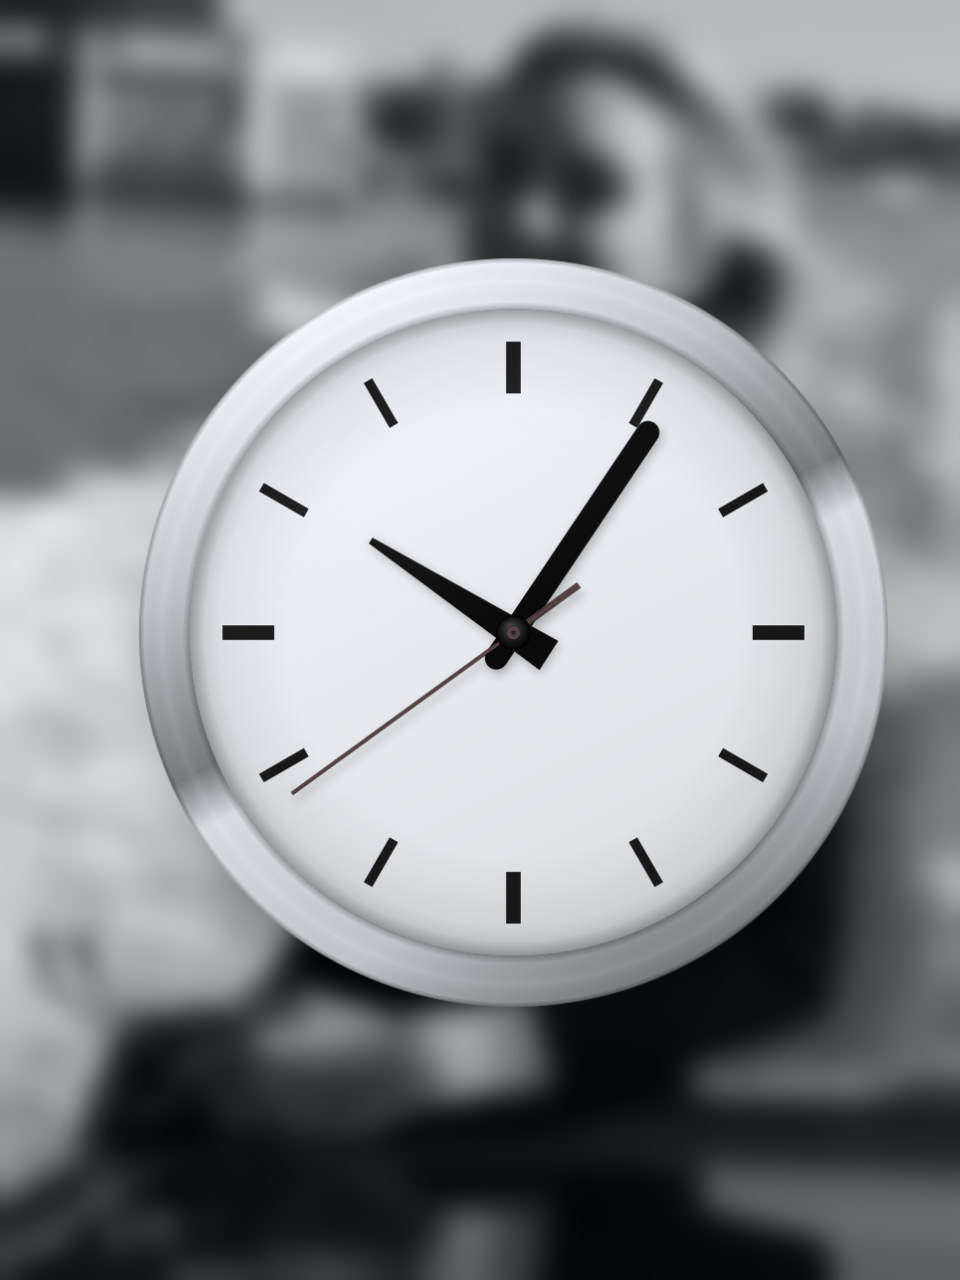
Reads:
h=10 m=5 s=39
